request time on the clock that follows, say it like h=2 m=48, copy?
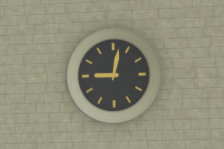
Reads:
h=9 m=2
